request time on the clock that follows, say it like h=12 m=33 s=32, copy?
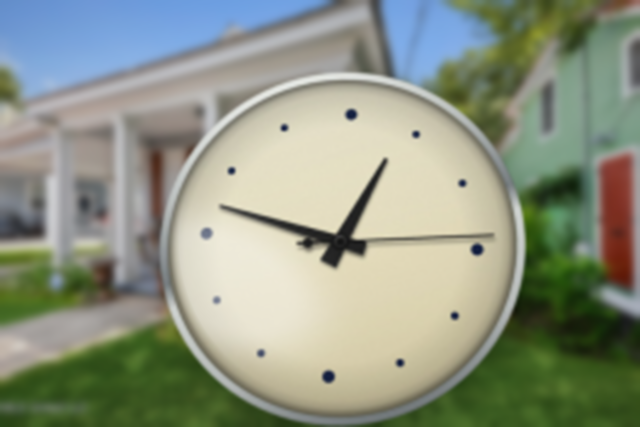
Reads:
h=12 m=47 s=14
